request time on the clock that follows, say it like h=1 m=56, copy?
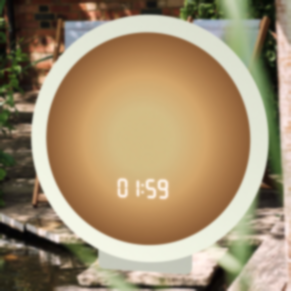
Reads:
h=1 m=59
